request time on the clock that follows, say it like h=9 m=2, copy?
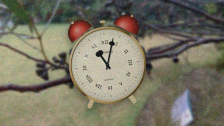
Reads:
h=11 m=3
